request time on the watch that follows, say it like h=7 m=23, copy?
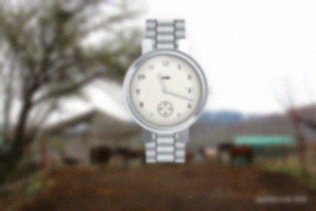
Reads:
h=11 m=18
